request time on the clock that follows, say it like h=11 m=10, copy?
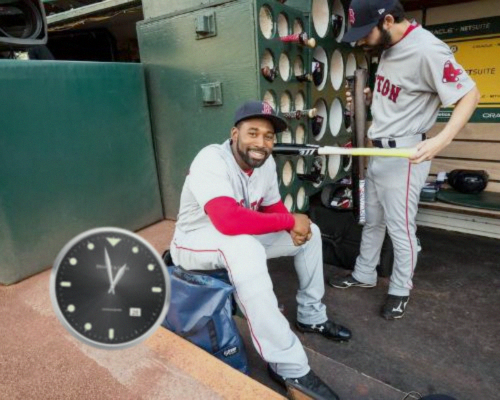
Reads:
h=12 m=58
